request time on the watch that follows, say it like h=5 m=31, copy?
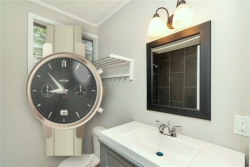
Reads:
h=8 m=53
